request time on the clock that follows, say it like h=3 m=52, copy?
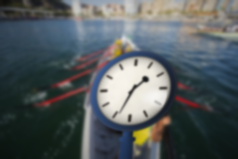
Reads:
h=1 m=34
